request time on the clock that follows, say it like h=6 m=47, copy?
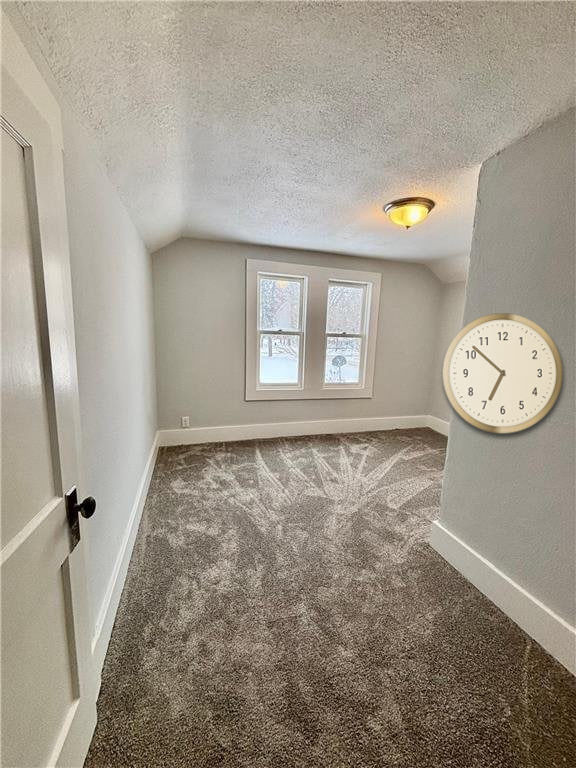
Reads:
h=6 m=52
